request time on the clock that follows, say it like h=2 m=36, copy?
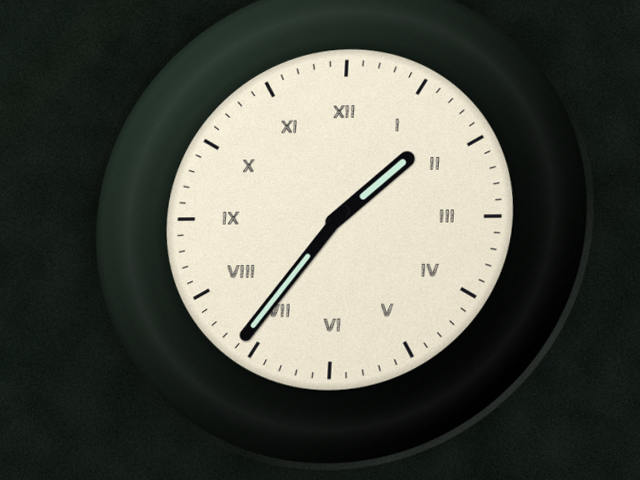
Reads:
h=1 m=36
